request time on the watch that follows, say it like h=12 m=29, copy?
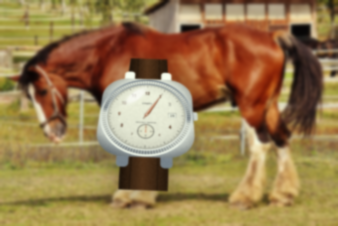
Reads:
h=1 m=5
